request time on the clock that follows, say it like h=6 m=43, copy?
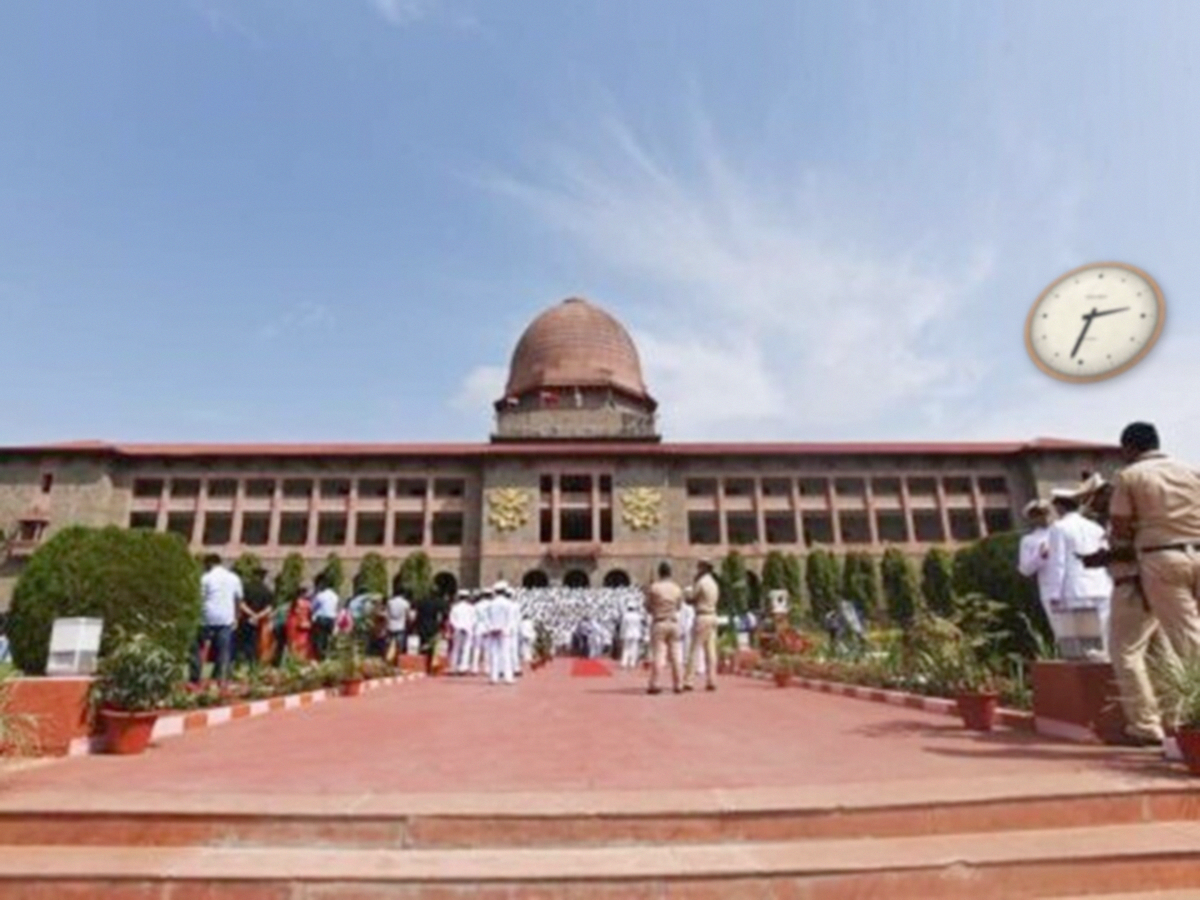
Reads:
h=2 m=32
